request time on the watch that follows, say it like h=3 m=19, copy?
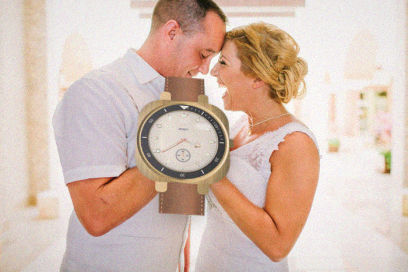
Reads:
h=3 m=39
